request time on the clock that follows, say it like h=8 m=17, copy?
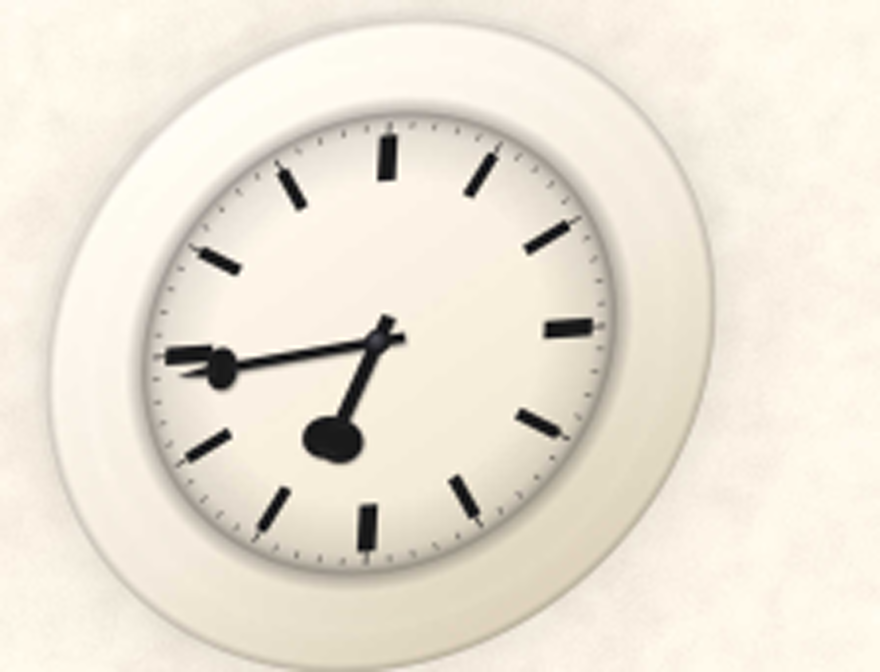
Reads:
h=6 m=44
